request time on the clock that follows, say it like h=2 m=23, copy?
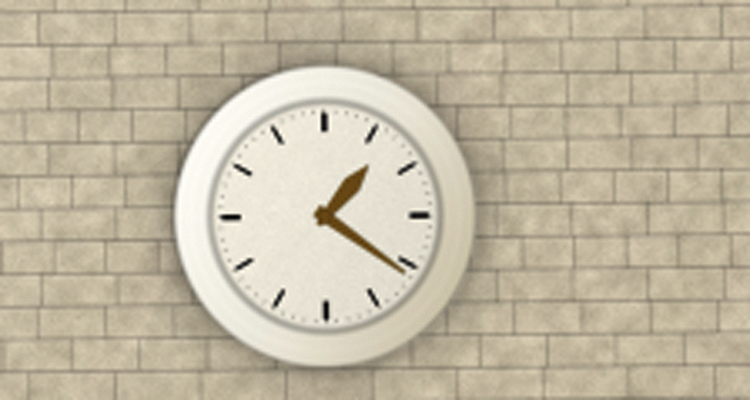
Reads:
h=1 m=21
